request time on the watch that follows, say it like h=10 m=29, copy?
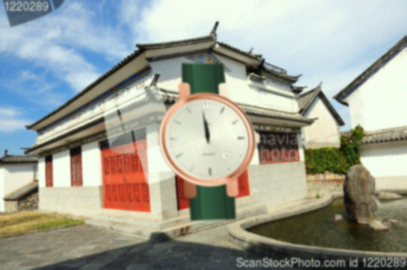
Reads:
h=11 m=59
